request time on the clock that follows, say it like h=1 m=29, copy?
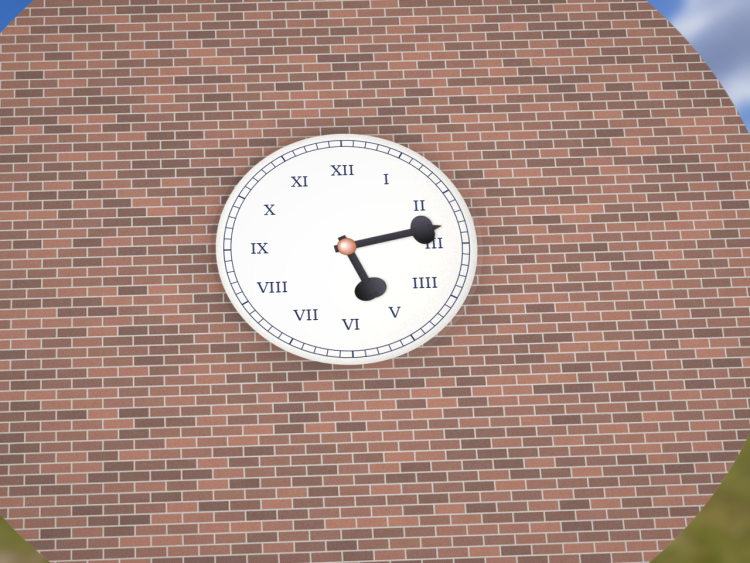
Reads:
h=5 m=13
